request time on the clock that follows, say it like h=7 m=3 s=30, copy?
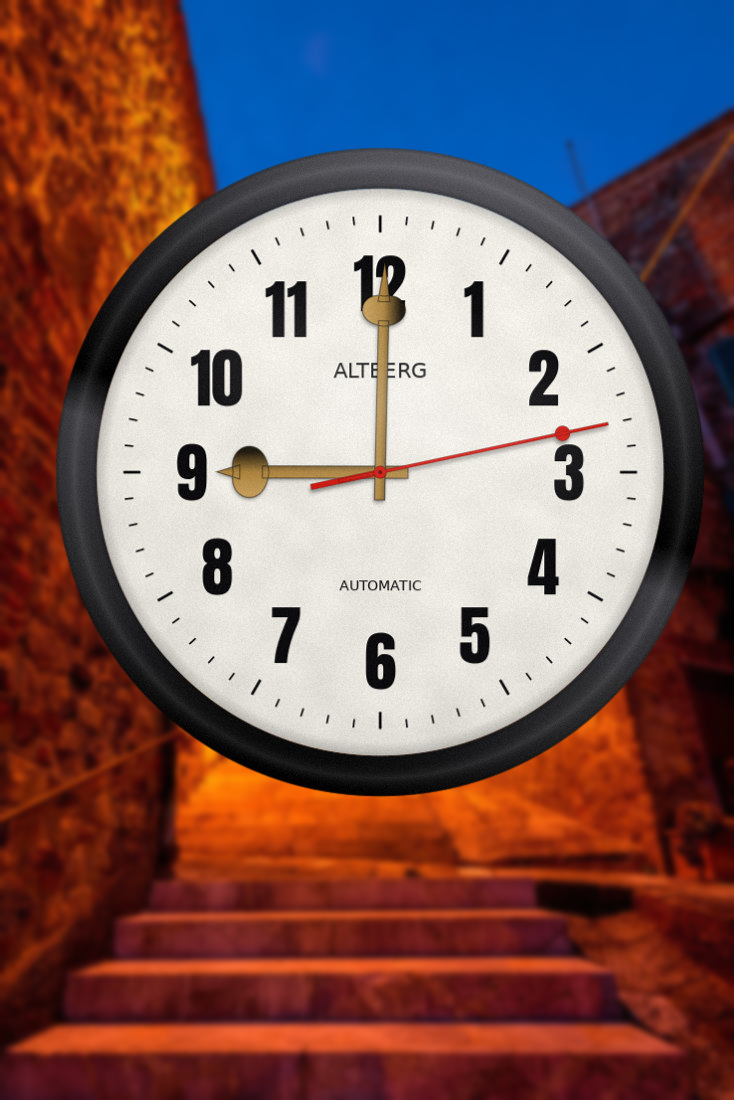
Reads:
h=9 m=0 s=13
